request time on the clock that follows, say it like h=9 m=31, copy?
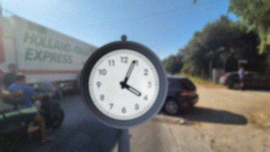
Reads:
h=4 m=4
